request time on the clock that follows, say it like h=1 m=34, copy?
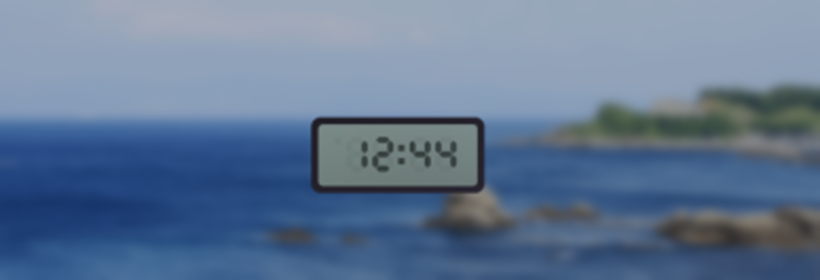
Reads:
h=12 m=44
